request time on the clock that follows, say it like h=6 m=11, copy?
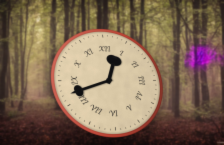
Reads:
h=12 m=42
